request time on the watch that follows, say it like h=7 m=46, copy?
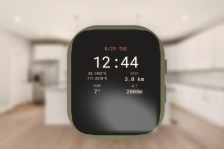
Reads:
h=12 m=44
